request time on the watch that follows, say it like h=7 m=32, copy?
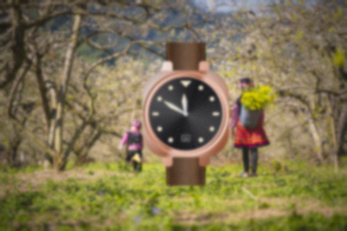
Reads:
h=11 m=50
